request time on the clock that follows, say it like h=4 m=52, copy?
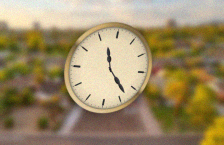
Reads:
h=11 m=23
